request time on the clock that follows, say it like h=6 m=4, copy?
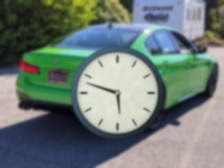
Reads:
h=5 m=48
